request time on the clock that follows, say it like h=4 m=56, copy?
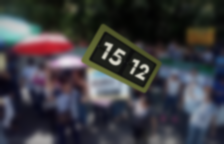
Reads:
h=15 m=12
